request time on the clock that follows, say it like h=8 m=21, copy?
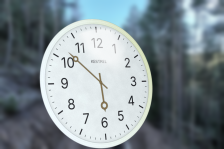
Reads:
h=5 m=52
